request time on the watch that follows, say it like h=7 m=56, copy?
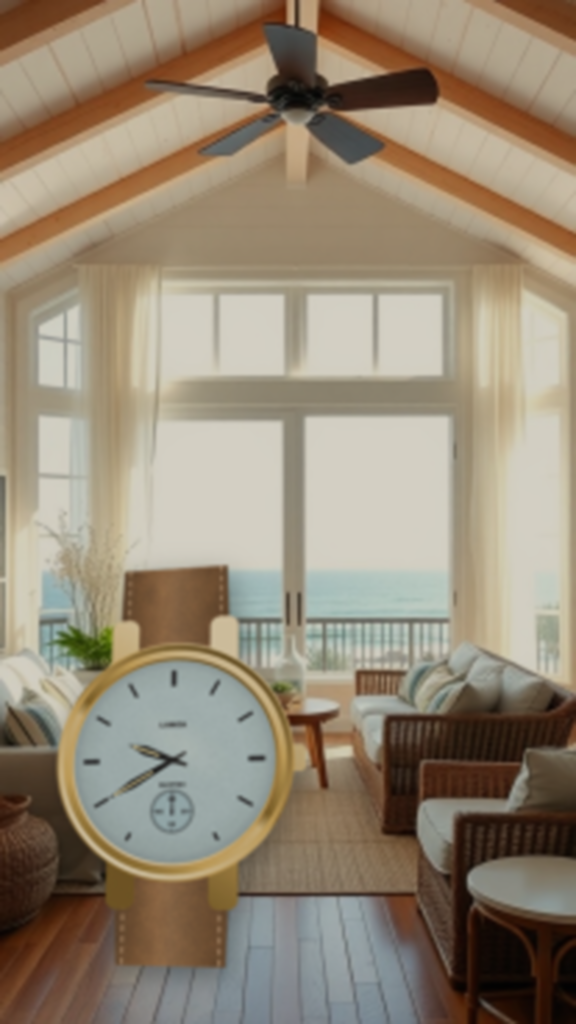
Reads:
h=9 m=40
